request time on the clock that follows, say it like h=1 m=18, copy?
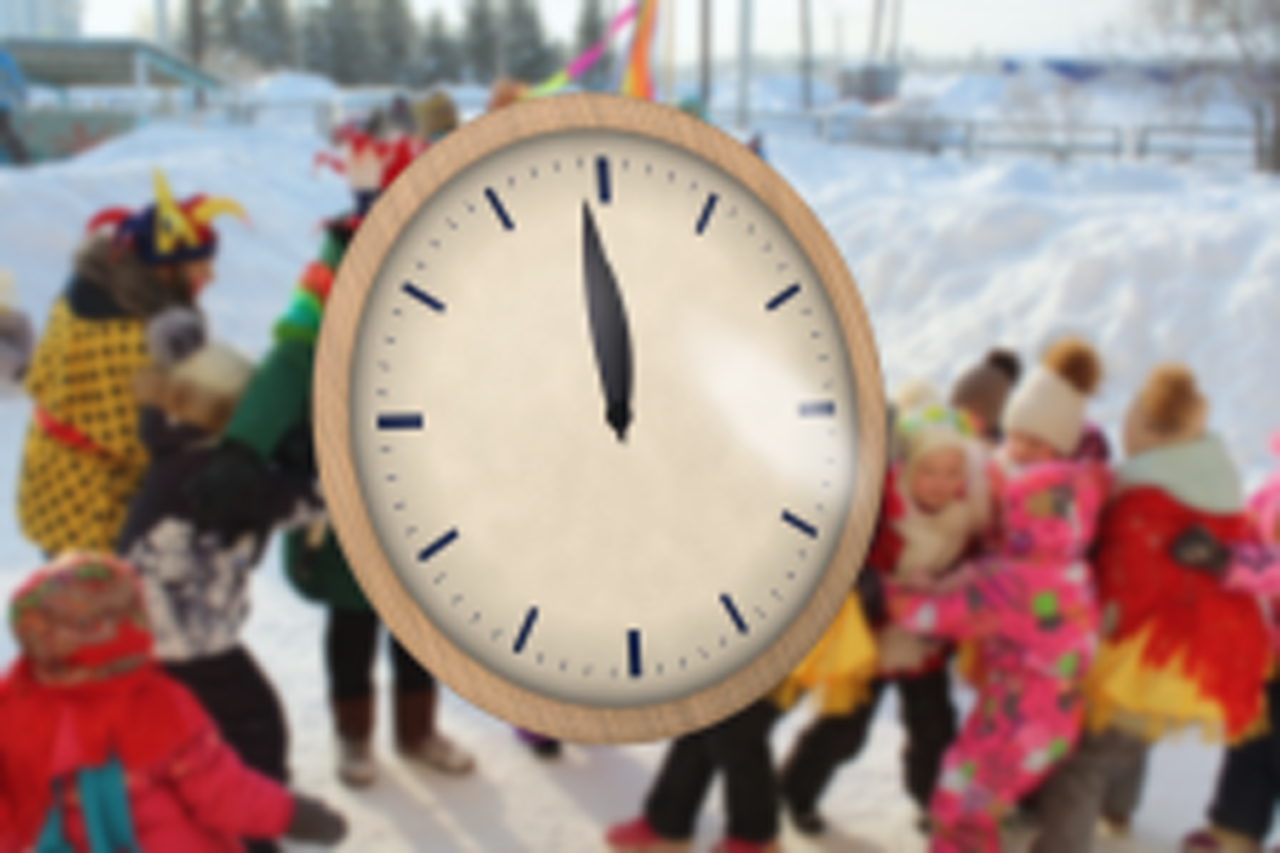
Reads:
h=11 m=59
